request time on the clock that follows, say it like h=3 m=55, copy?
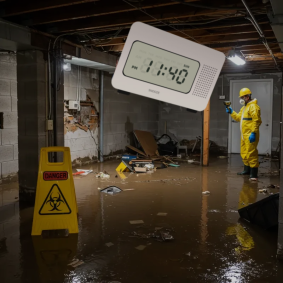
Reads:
h=11 m=40
